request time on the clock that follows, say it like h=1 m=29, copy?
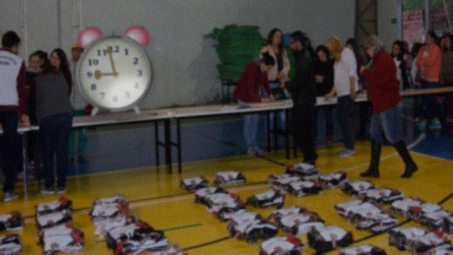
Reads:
h=8 m=58
